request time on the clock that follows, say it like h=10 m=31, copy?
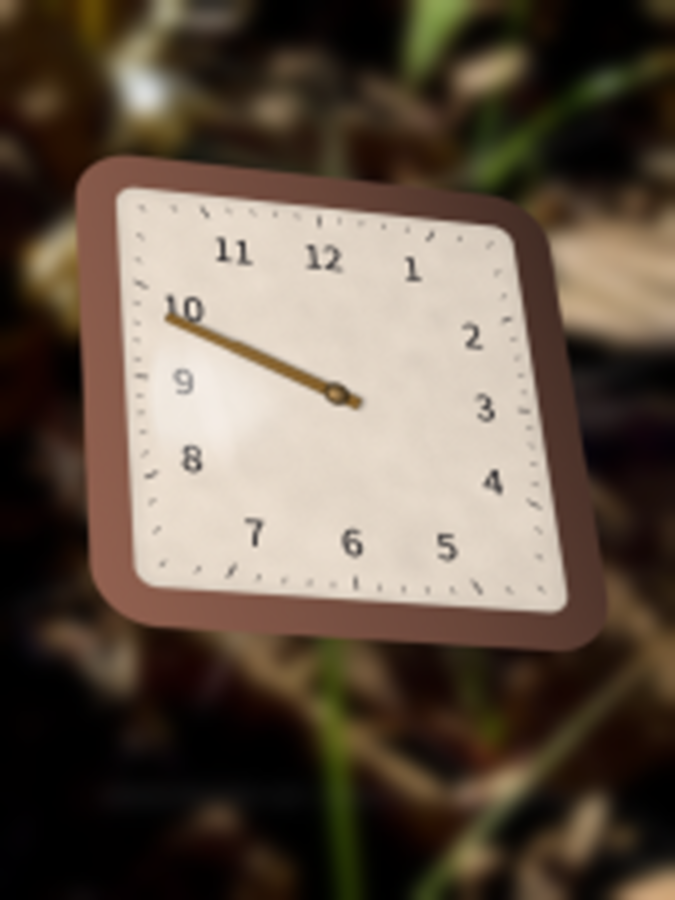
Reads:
h=9 m=49
